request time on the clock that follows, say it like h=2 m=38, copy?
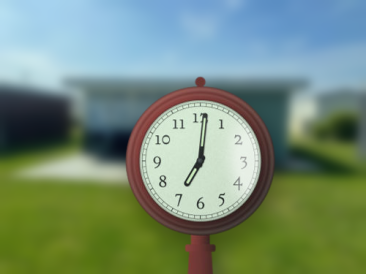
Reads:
h=7 m=1
